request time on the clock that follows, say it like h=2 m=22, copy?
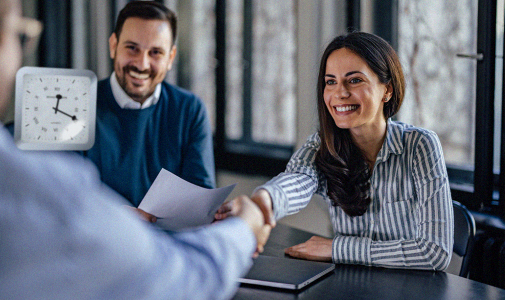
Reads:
h=12 m=19
